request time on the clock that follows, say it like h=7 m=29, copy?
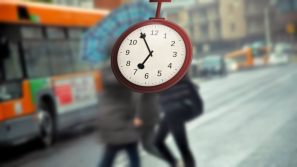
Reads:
h=6 m=55
